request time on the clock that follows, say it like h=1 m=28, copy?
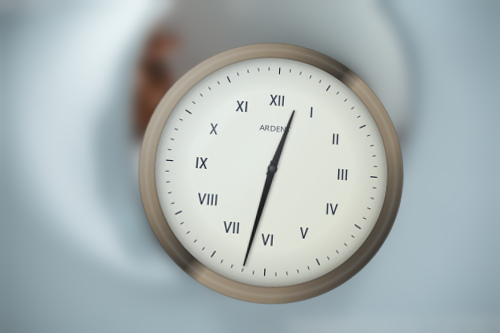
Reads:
h=12 m=32
